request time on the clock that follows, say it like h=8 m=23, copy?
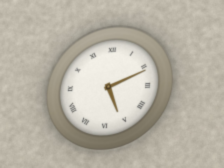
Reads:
h=5 m=11
